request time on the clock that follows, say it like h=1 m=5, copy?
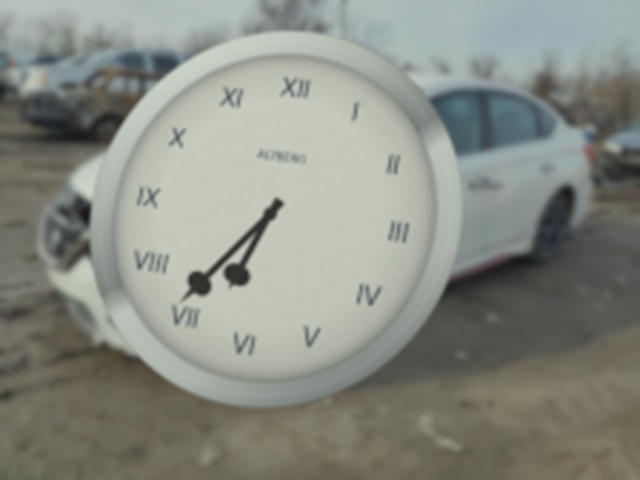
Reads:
h=6 m=36
